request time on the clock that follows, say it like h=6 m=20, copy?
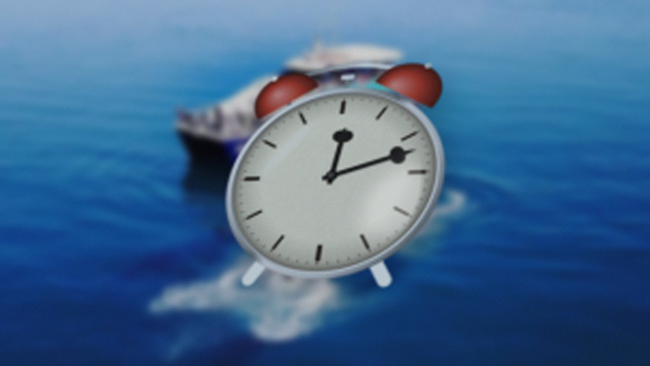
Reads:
h=12 m=12
